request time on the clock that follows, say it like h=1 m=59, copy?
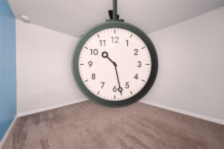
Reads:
h=10 m=28
